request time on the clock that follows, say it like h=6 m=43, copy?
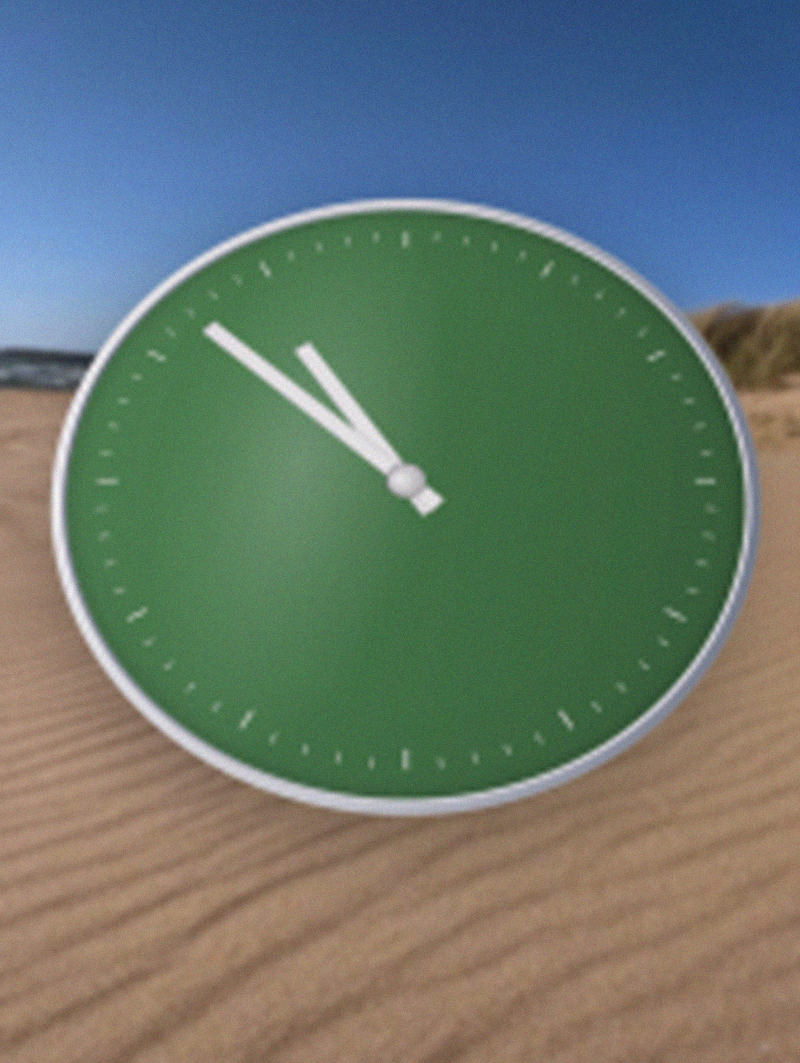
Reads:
h=10 m=52
